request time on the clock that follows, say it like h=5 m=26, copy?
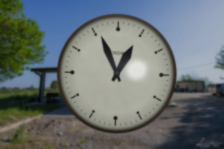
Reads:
h=12 m=56
